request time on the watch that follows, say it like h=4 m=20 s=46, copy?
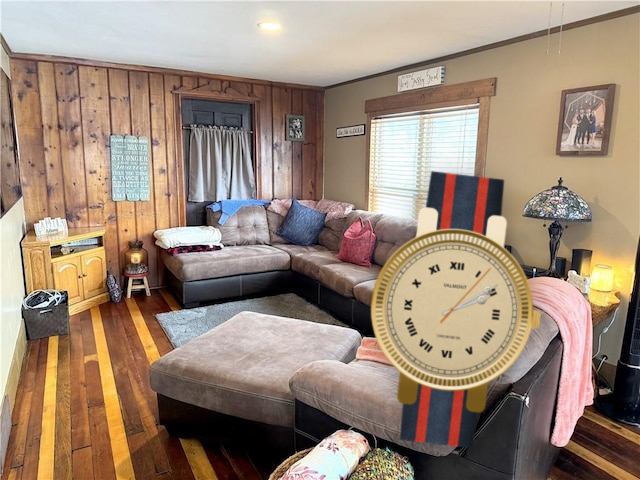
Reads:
h=2 m=9 s=6
